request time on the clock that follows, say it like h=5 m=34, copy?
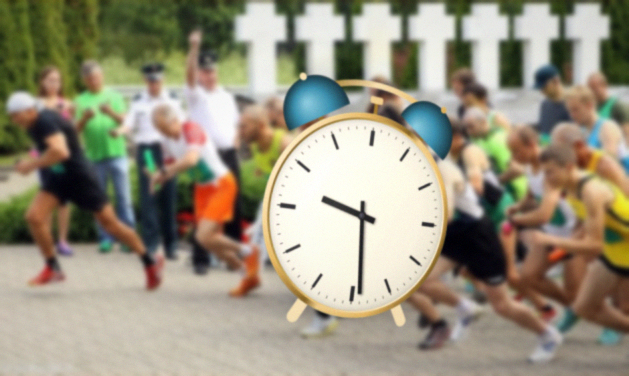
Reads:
h=9 m=29
